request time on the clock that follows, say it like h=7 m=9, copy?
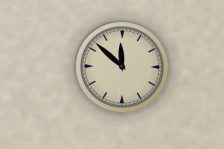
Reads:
h=11 m=52
